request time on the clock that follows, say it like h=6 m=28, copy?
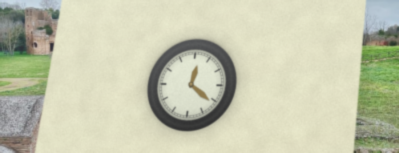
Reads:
h=12 m=21
